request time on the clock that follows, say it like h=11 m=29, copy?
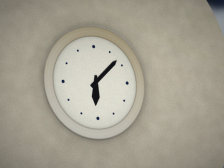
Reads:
h=6 m=8
